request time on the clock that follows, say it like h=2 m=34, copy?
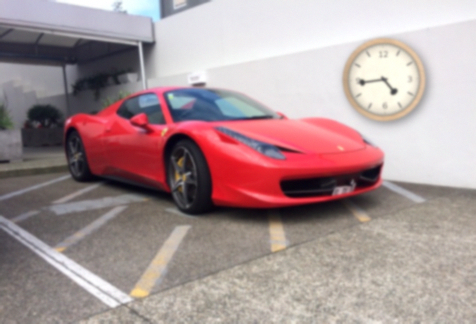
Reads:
h=4 m=44
